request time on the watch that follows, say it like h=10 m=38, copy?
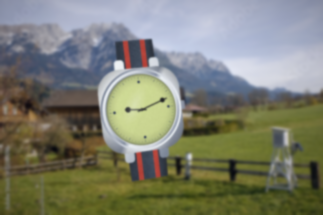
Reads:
h=9 m=12
